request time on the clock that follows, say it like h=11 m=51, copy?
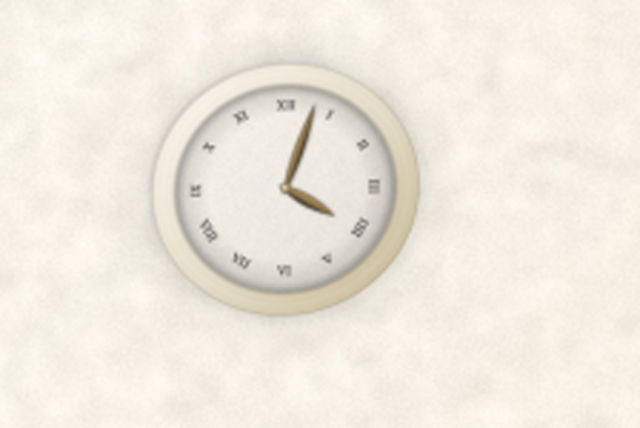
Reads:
h=4 m=3
